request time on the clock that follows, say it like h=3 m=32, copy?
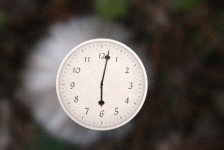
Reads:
h=6 m=2
